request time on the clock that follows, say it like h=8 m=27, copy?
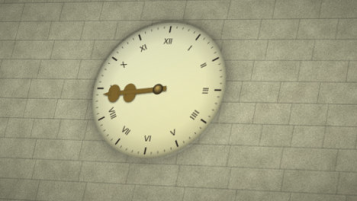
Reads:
h=8 m=44
